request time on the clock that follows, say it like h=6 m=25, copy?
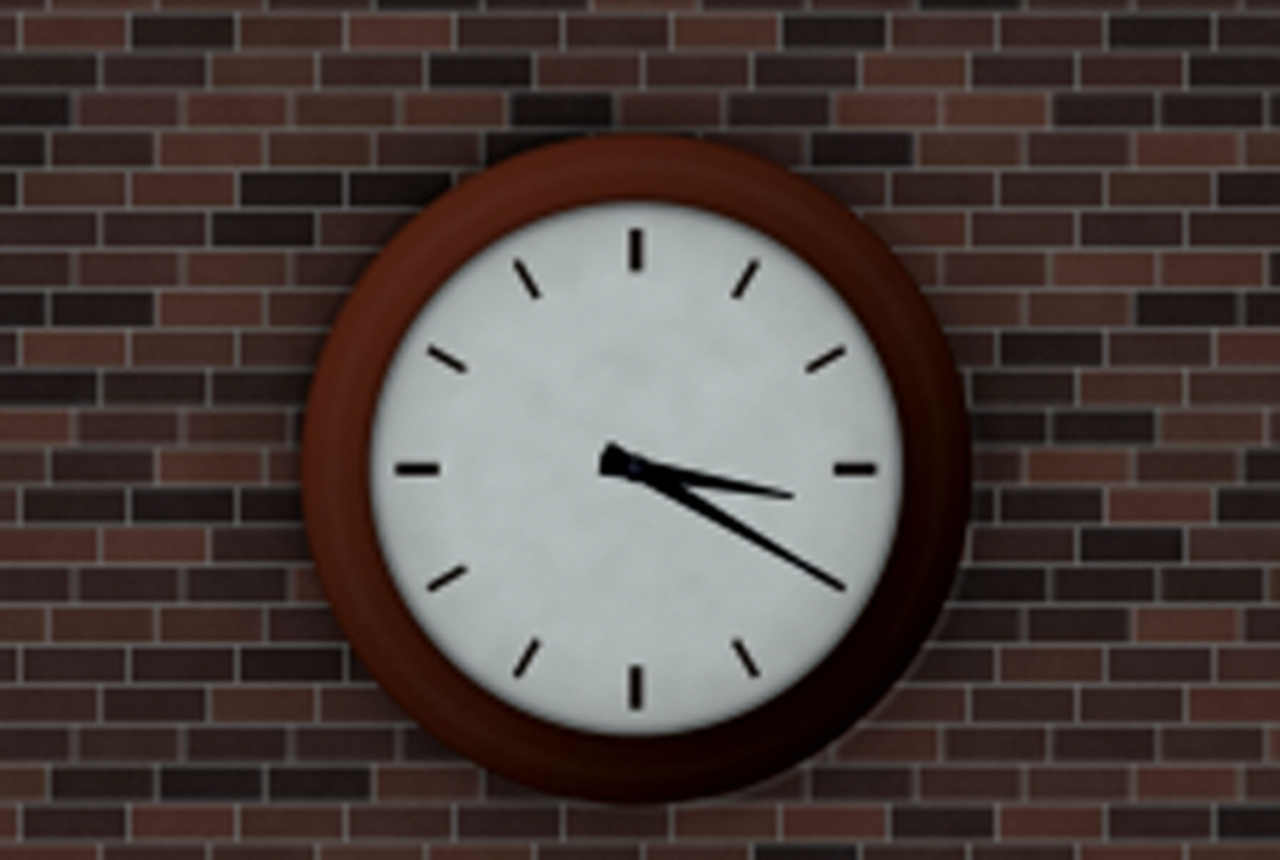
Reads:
h=3 m=20
